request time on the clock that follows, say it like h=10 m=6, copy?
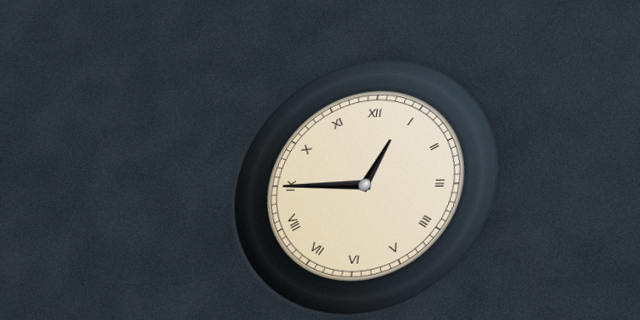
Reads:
h=12 m=45
